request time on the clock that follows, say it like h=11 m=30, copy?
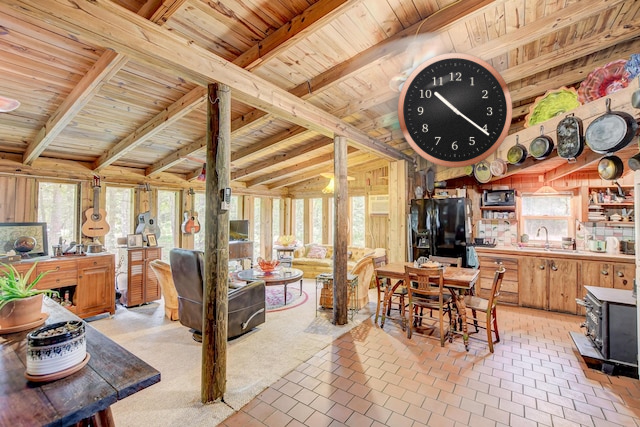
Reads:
h=10 m=21
